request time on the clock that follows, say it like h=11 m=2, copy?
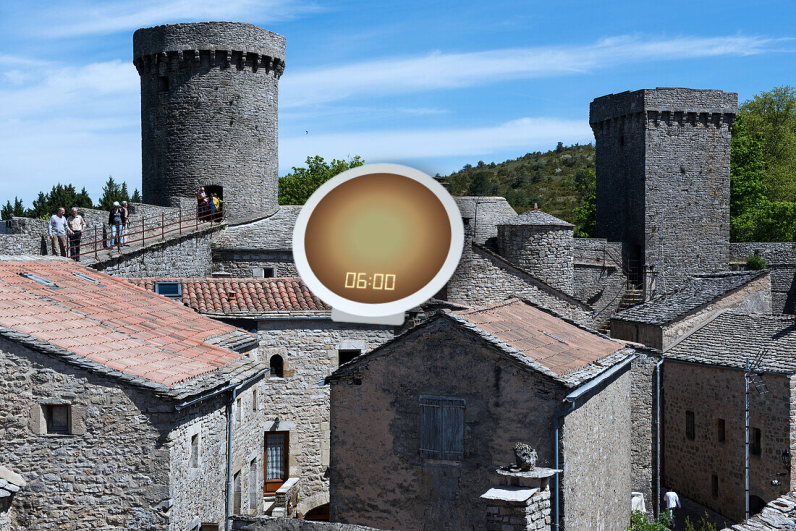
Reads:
h=6 m=0
